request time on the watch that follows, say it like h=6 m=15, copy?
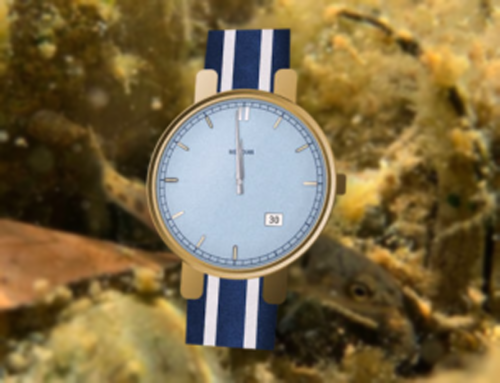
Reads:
h=11 m=59
